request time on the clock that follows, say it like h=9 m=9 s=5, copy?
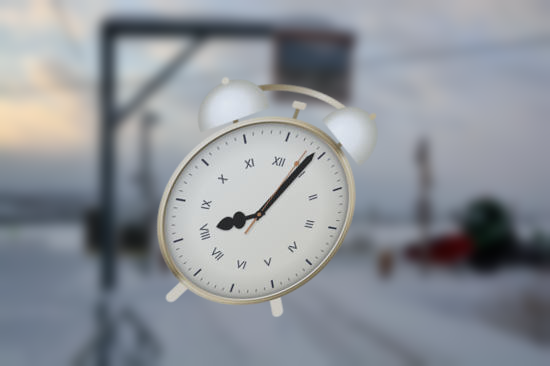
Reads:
h=8 m=4 s=3
